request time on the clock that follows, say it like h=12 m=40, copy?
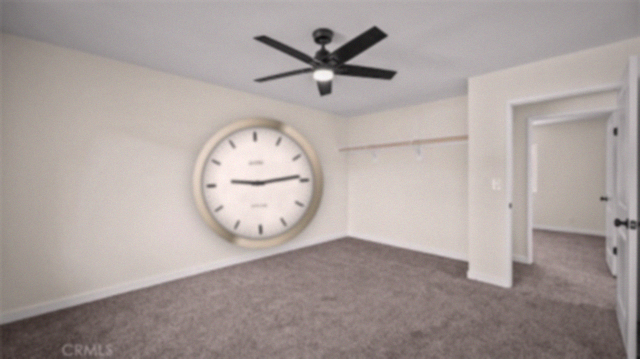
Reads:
h=9 m=14
